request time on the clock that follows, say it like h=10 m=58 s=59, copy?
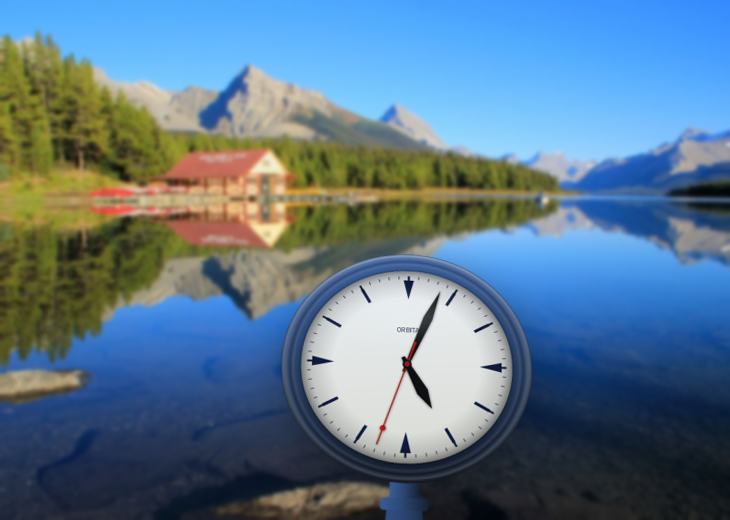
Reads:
h=5 m=3 s=33
